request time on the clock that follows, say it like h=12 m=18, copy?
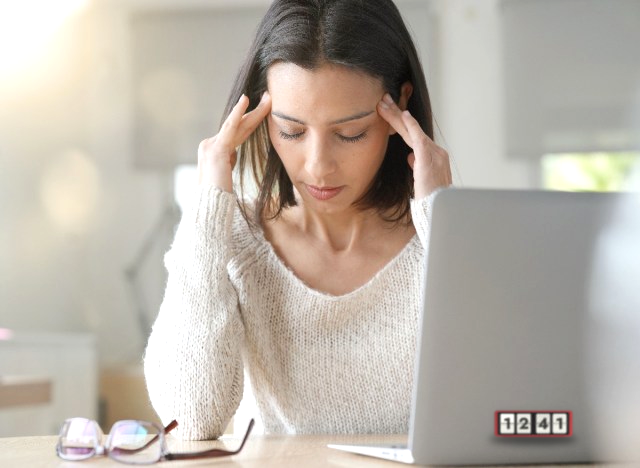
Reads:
h=12 m=41
